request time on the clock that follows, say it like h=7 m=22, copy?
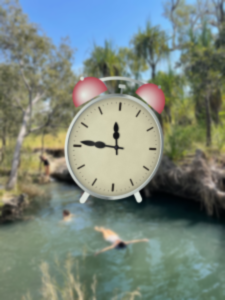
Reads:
h=11 m=46
